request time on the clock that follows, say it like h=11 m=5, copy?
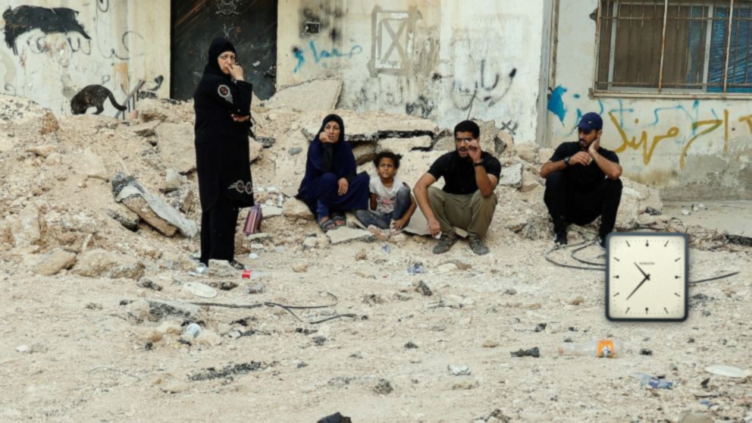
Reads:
h=10 m=37
